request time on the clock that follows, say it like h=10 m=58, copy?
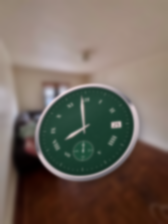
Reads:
h=7 m=59
